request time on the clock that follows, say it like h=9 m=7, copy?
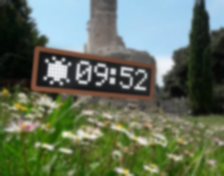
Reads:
h=9 m=52
